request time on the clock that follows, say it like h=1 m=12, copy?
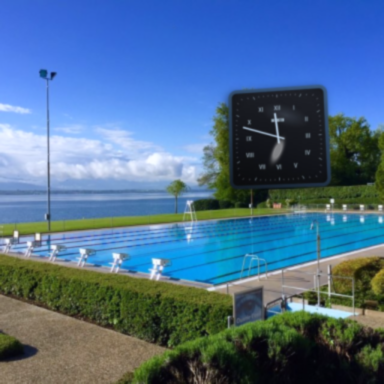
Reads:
h=11 m=48
